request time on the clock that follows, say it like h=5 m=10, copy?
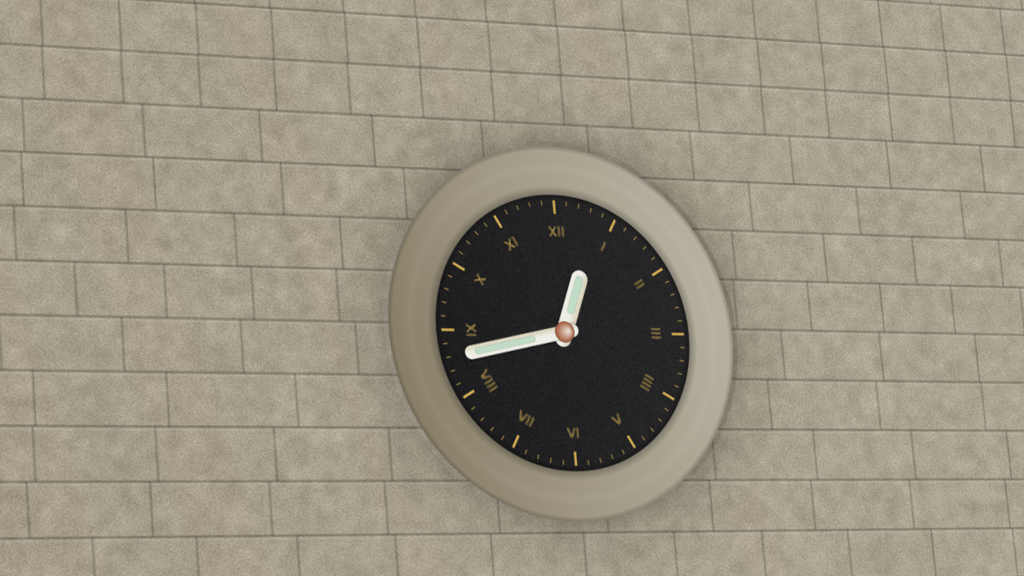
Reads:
h=12 m=43
